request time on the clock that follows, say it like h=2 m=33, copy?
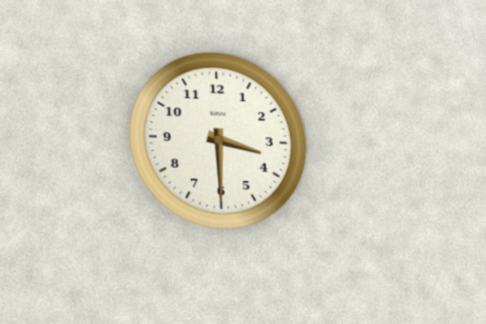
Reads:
h=3 m=30
